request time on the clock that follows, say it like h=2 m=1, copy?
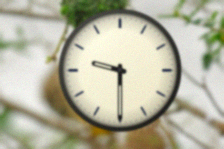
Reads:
h=9 m=30
